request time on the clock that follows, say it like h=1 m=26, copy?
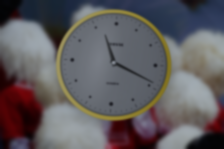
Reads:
h=11 m=19
